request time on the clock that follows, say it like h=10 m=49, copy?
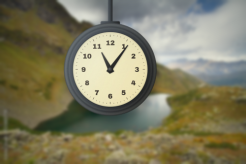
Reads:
h=11 m=6
